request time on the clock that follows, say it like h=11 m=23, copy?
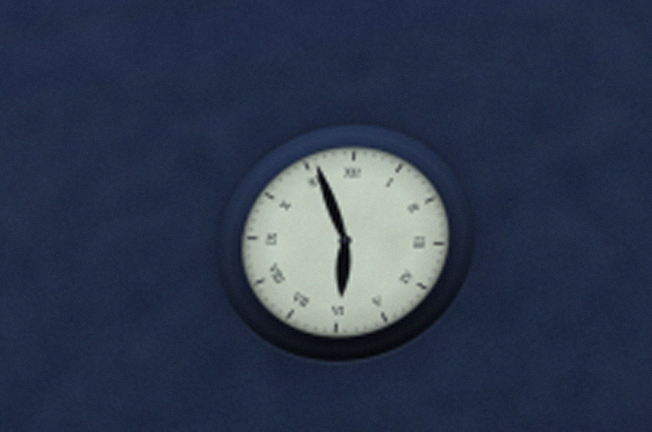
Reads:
h=5 m=56
